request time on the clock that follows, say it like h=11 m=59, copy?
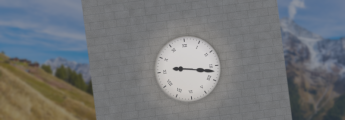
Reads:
h=9 m=17
